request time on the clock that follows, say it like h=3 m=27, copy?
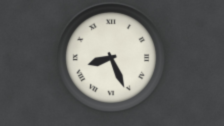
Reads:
h=8 m=26
